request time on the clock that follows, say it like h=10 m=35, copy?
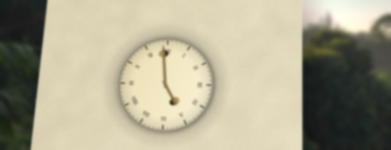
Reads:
h=4 m=59
